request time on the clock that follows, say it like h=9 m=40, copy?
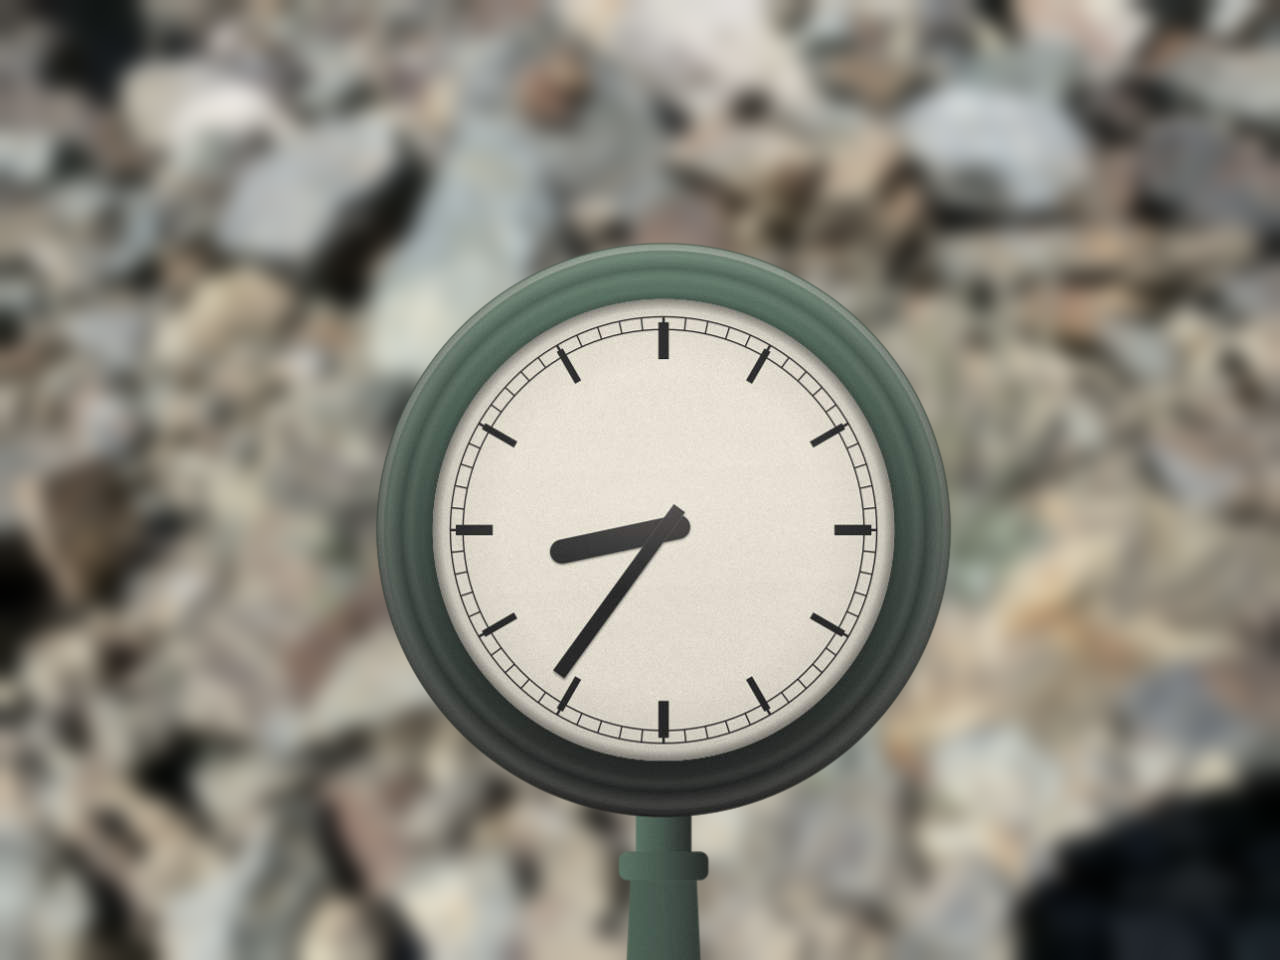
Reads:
h=8 m=36
